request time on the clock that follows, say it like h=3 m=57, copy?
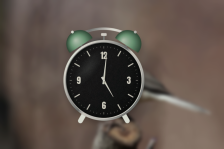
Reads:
h=5 m=1
